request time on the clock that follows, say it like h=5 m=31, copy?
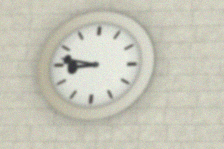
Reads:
h=8 m=47
